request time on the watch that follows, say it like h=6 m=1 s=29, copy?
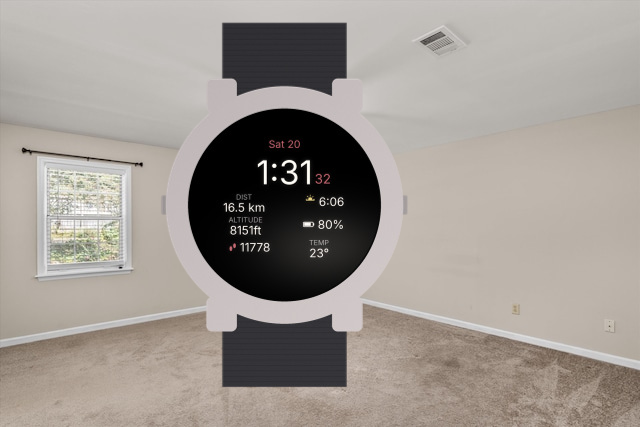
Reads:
h=1 m=31 s=32
